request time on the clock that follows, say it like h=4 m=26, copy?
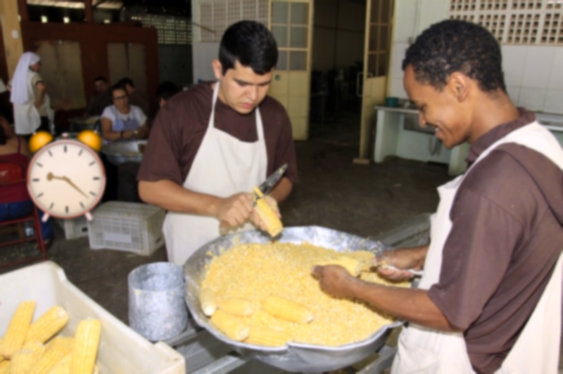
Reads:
h=9 m=22
